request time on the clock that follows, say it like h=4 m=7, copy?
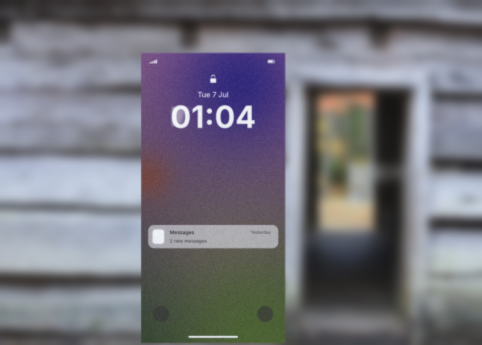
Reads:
h=1 m=4
